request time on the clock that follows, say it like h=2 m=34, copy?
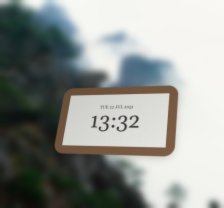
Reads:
h=13 m=32
